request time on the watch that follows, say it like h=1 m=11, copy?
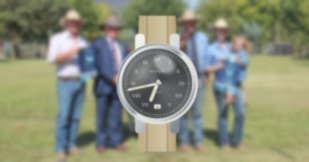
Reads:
h=6 m=43
